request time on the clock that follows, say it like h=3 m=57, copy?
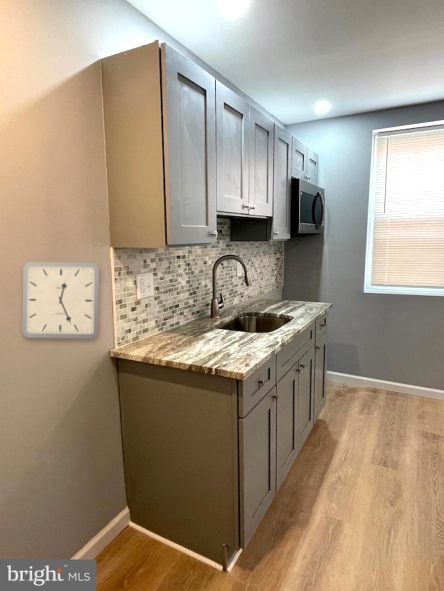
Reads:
h=12 m=26
